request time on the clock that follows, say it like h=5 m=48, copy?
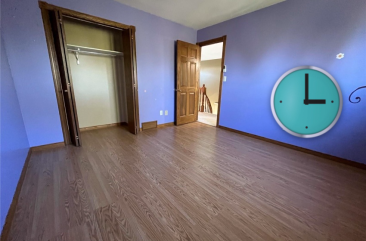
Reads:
h=3 m=0
